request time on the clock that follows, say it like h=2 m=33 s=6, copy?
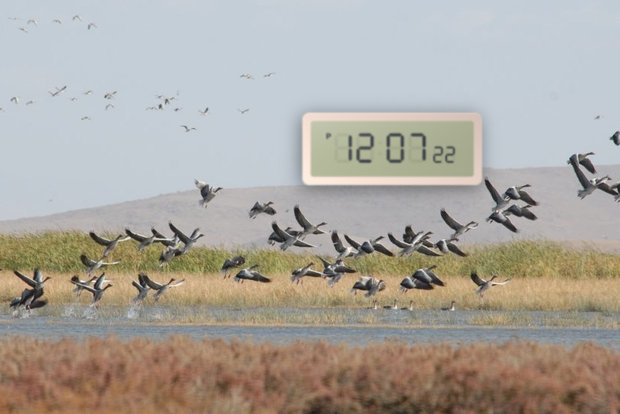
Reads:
h=12 m=7 s=22
